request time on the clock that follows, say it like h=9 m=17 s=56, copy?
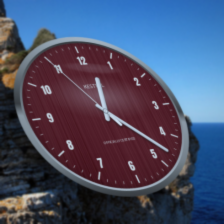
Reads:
h=12 m=22 s=55
